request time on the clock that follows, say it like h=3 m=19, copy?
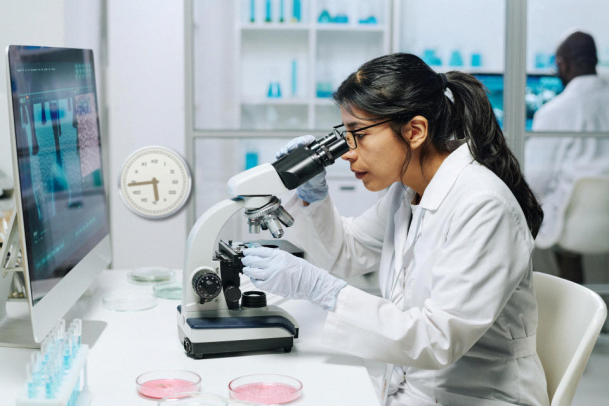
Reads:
h=5 m=44
